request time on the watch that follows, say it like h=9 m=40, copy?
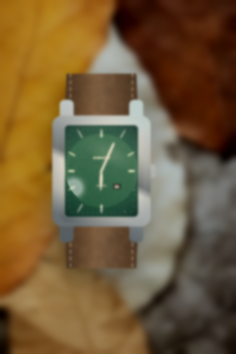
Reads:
h=6 m=4
